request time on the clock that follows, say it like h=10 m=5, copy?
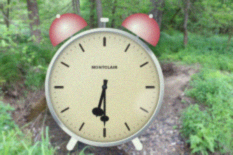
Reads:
h=6 m=30
